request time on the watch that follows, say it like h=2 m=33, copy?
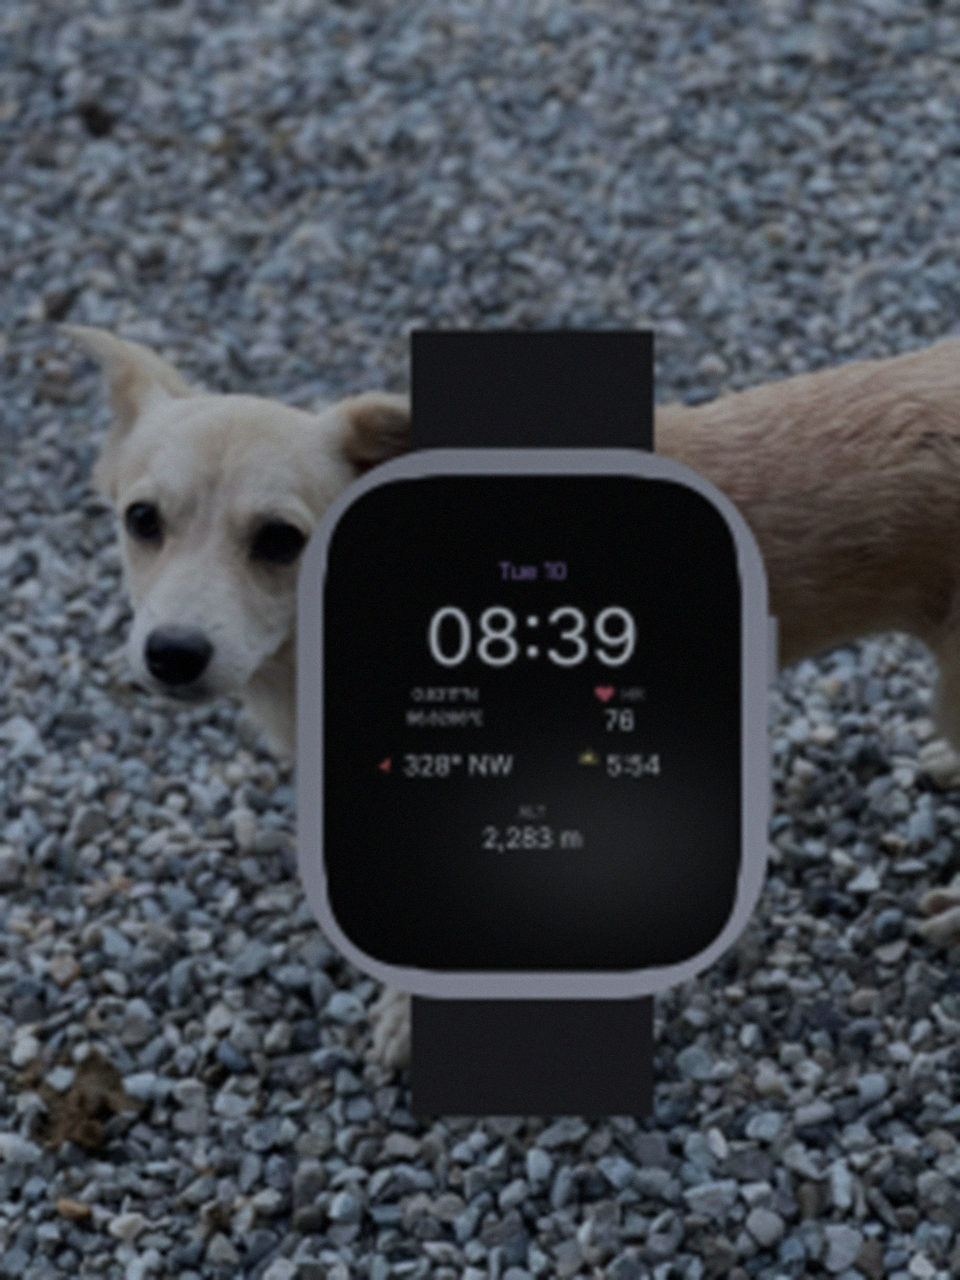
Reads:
h=8 m=39
